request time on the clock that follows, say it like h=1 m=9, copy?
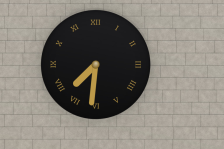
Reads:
h=7 m=31
